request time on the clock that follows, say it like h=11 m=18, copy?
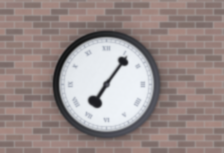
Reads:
h=7 m=6
